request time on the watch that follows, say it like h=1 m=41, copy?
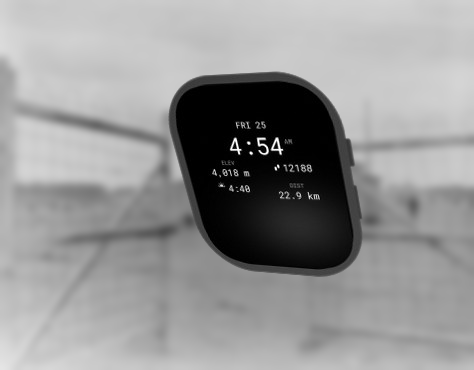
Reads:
h=4 m=54
